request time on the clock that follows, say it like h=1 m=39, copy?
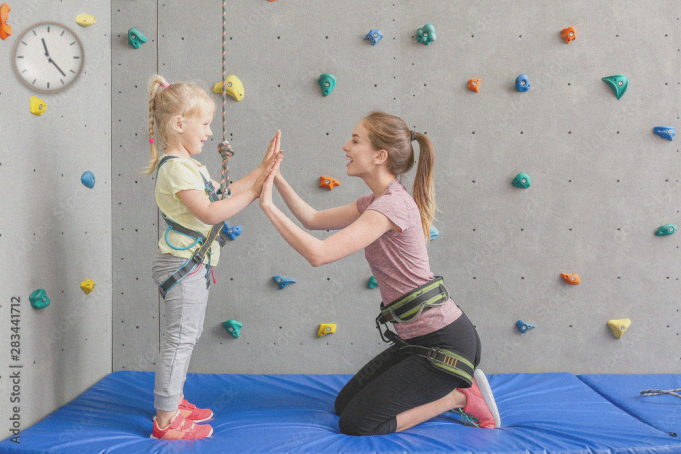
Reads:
h=11 m=23
